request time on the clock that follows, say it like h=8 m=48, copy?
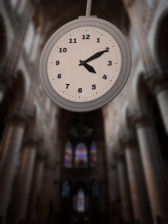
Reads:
h=4 m=10
